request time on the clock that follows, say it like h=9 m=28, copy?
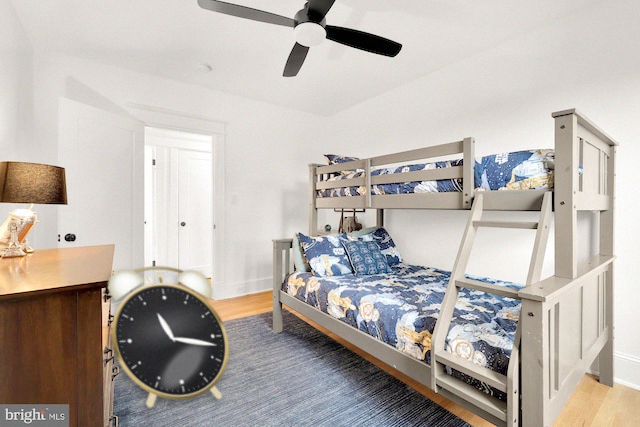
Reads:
h=11 m=17
